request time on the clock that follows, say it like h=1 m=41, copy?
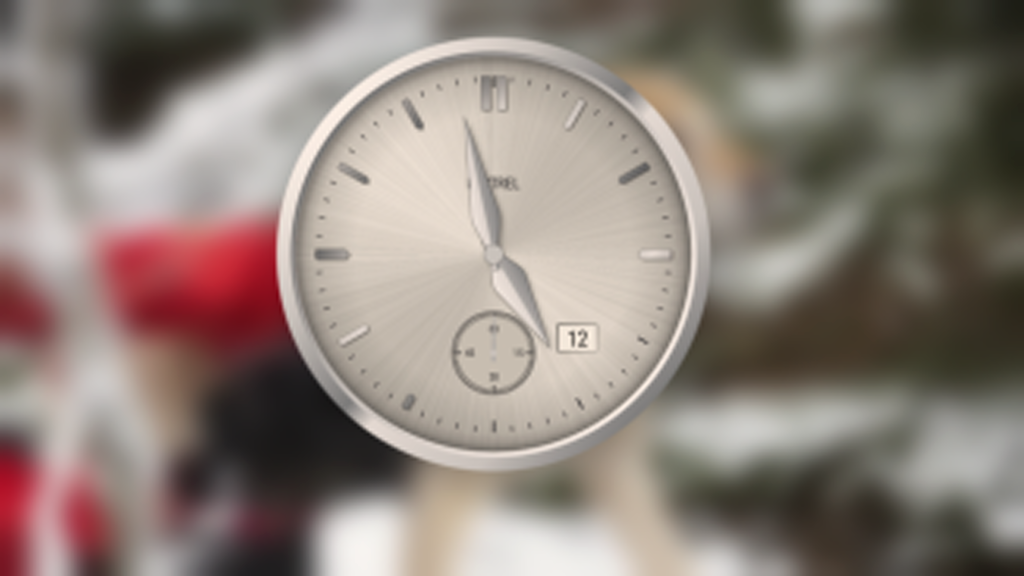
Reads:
h=4 m=58
